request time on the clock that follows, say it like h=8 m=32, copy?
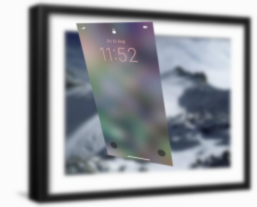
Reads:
h=11 m=52
